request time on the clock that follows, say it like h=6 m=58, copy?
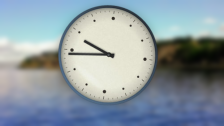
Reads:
h=9 m=44
